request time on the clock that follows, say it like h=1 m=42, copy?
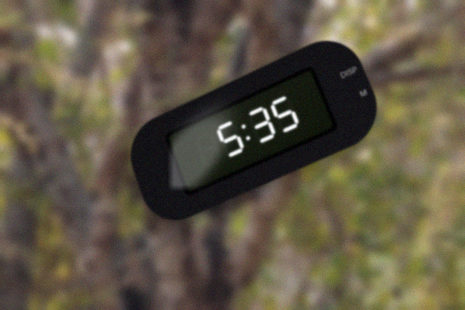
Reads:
h=5 m=35
